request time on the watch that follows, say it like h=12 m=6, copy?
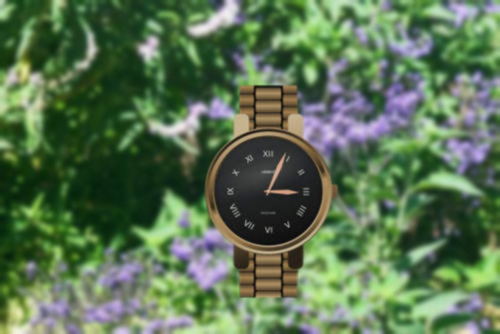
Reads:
h=3 m=4
